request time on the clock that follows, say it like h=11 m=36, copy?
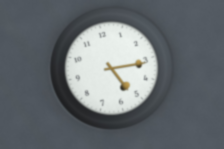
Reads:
h=5 m=16
